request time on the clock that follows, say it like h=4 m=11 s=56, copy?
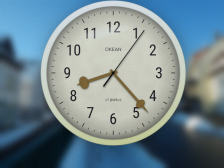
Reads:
h=8 m=23 s=6
